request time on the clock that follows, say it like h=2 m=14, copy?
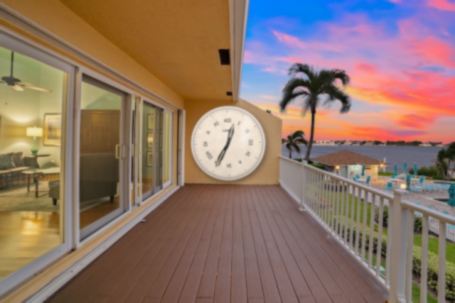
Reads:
h=12 m=35
